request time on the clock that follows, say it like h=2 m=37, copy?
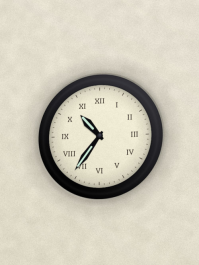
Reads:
h=10 m=36
